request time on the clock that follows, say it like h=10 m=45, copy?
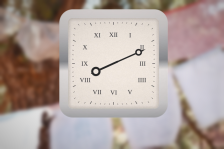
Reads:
h=8 m=11
